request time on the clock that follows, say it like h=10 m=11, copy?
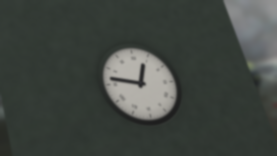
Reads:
h=12 m=47
